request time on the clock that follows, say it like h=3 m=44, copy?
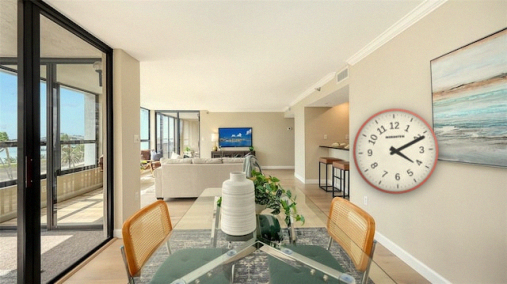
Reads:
h=4 m=11
